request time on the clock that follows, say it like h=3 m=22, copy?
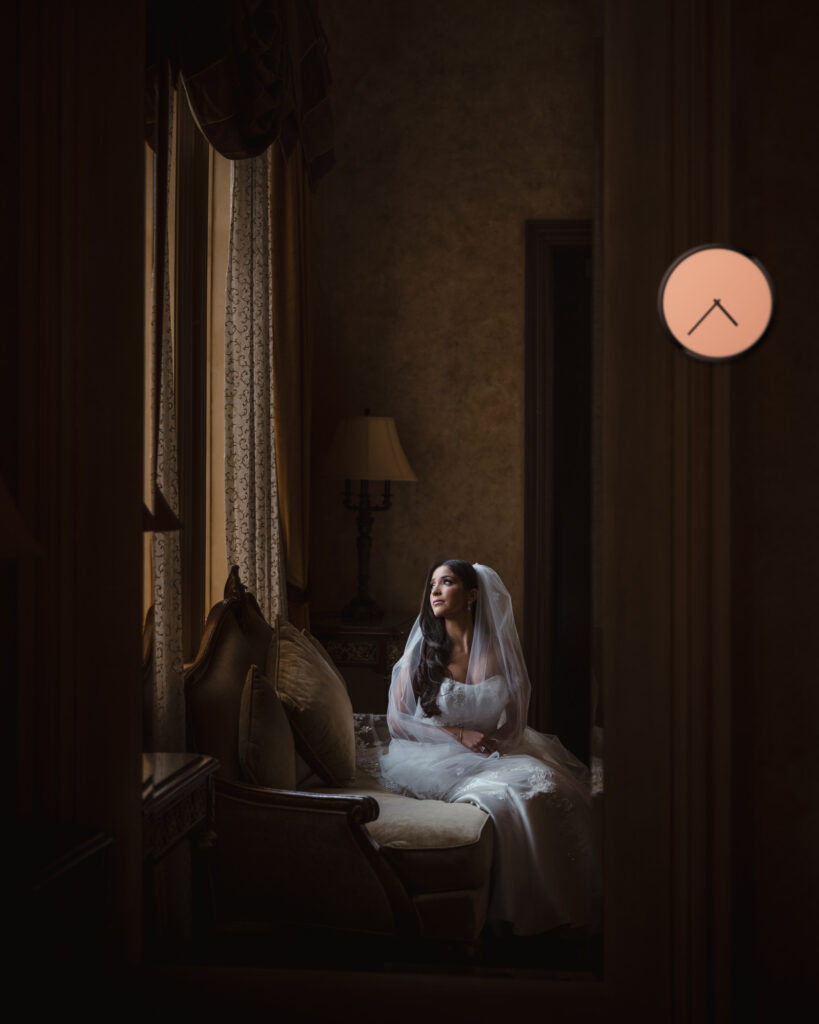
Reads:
h=4 m=37
